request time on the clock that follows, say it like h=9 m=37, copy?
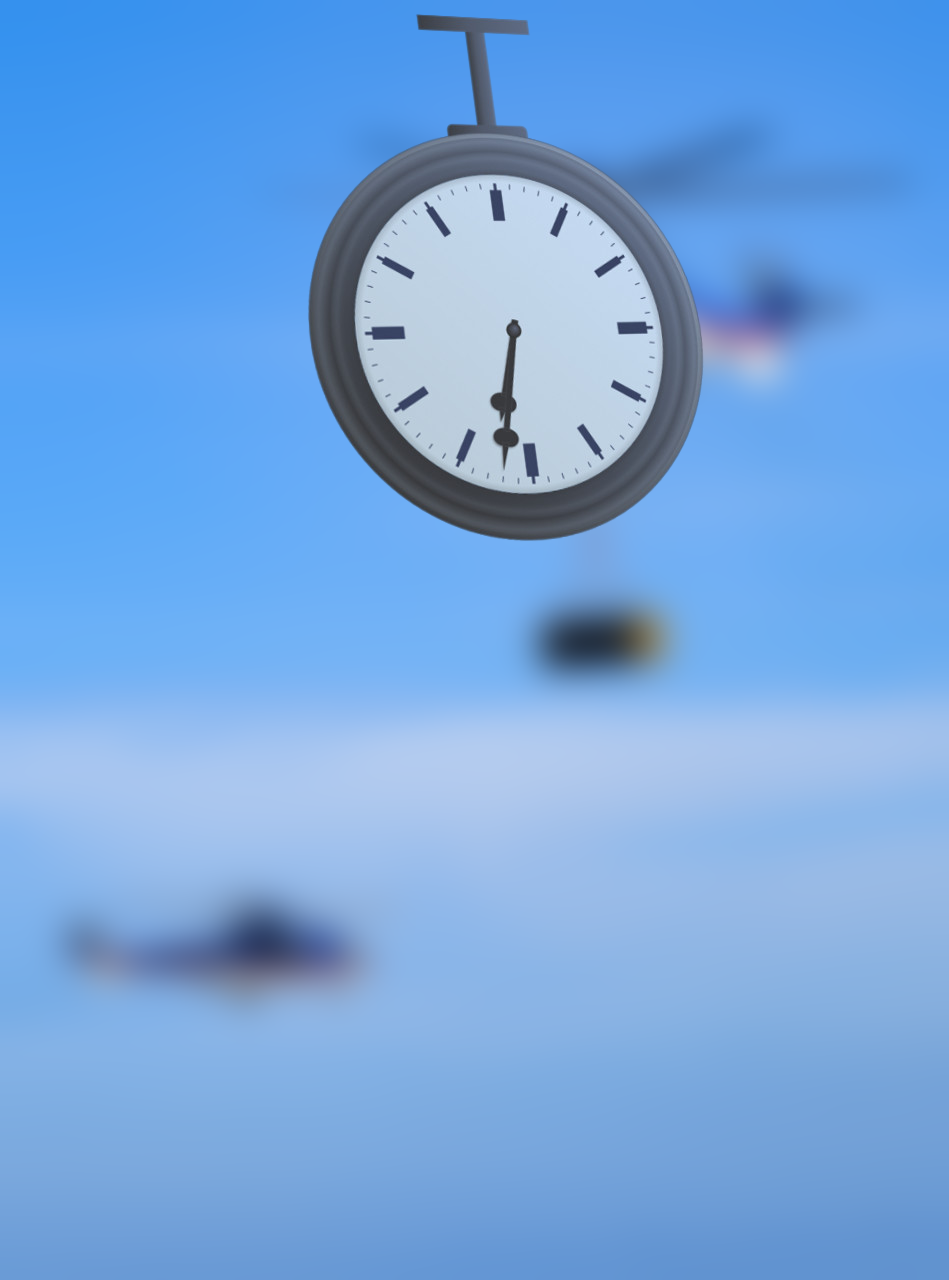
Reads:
h=6 m=32
